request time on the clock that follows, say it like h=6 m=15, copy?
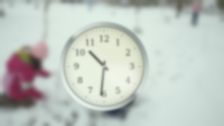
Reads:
h=10 m=31
